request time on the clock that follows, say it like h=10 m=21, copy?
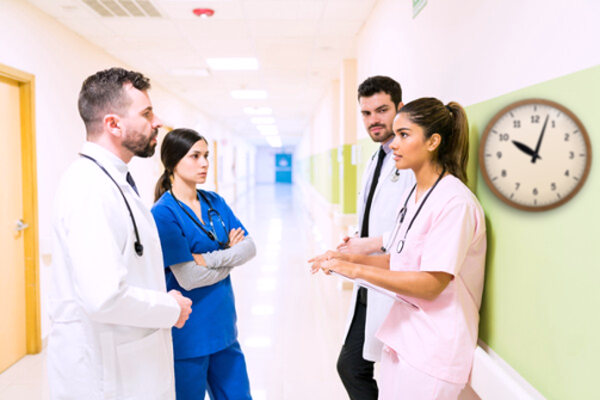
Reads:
h=10 m=3
